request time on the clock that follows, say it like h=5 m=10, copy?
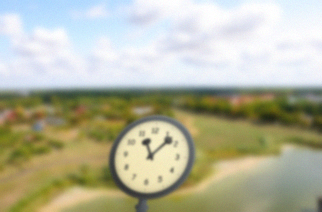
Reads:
h=11 m=7
